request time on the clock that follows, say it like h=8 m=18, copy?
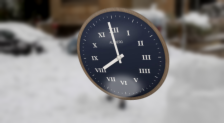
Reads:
h=7 m=59
